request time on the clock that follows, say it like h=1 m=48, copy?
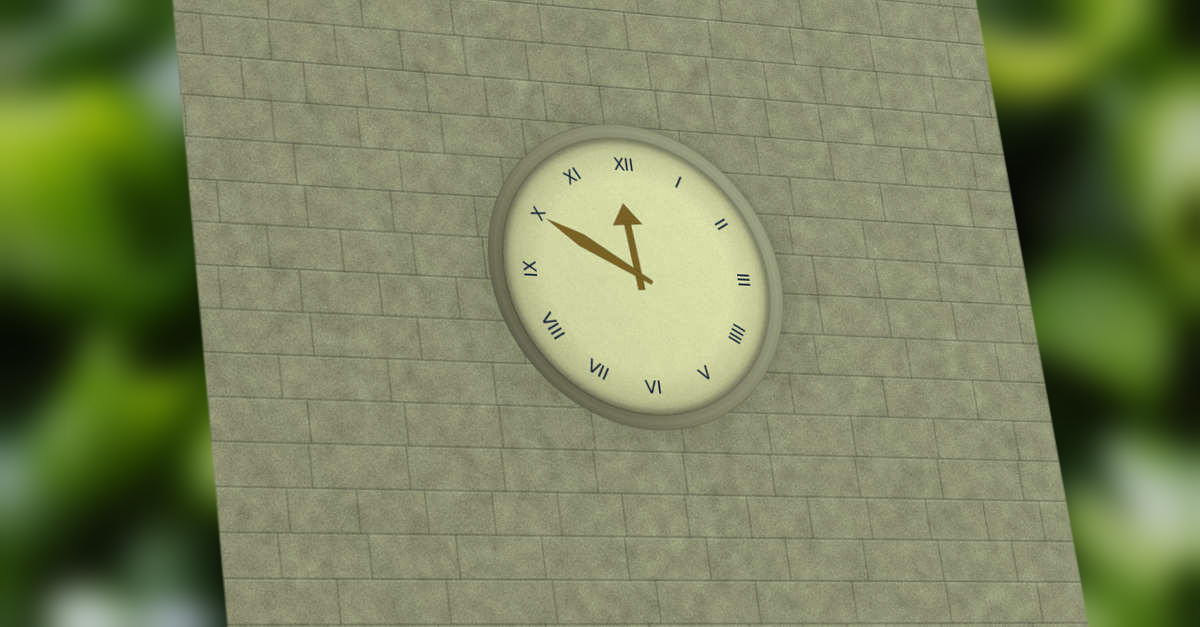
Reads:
h=11 m=50
